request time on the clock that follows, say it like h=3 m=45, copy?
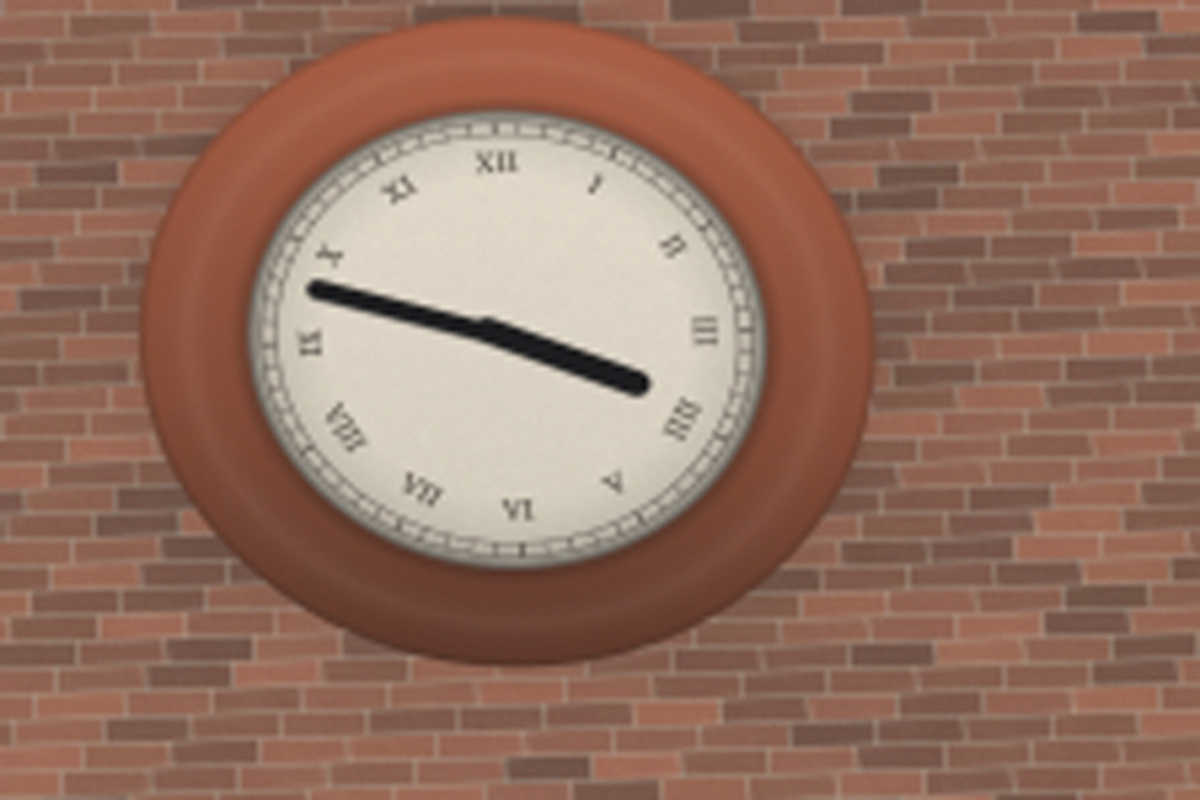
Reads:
h=3 m=48
